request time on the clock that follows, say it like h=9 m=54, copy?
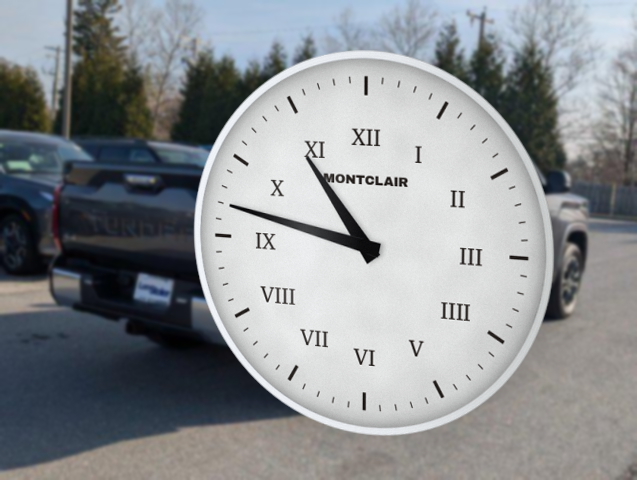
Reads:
h=10 m=47
